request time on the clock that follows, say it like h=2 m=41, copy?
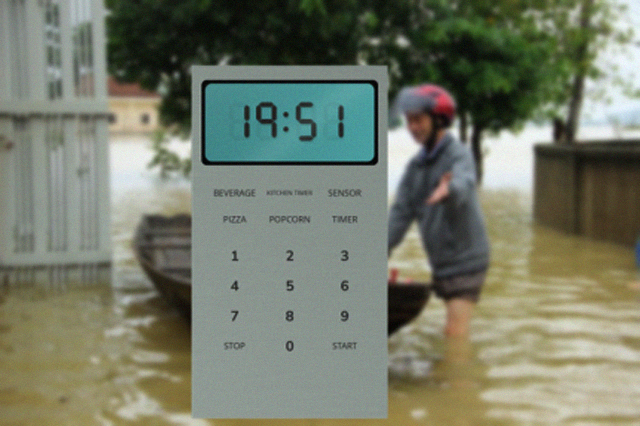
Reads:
h=19 m=51
